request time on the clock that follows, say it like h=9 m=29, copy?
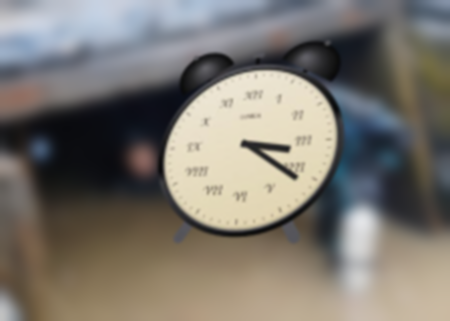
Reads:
h=3 m=21
